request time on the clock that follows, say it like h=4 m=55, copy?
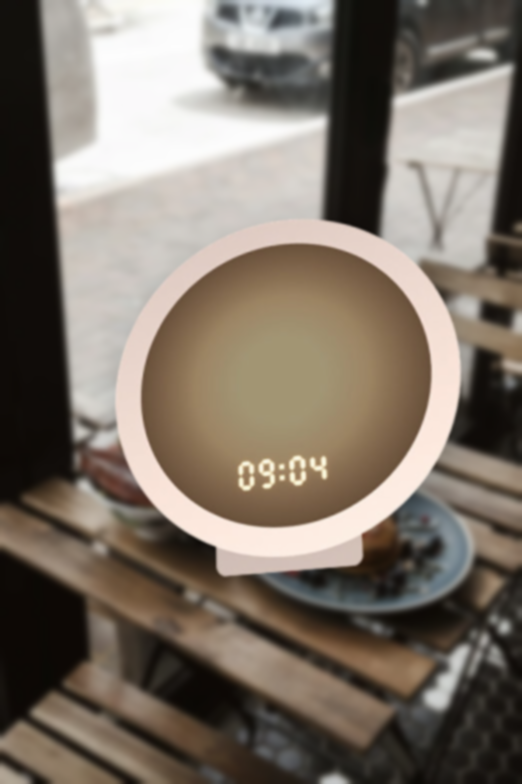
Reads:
h=9 m=4
